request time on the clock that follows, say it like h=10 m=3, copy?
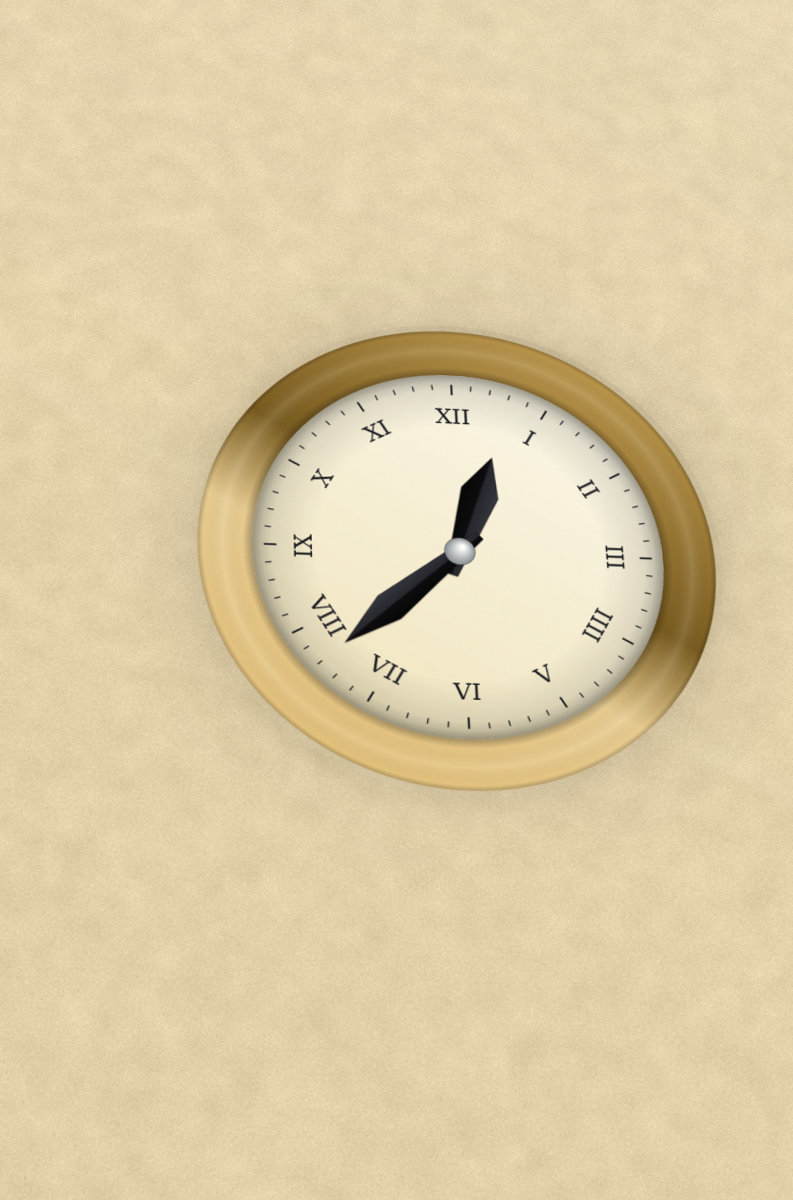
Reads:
h=12 m=38
